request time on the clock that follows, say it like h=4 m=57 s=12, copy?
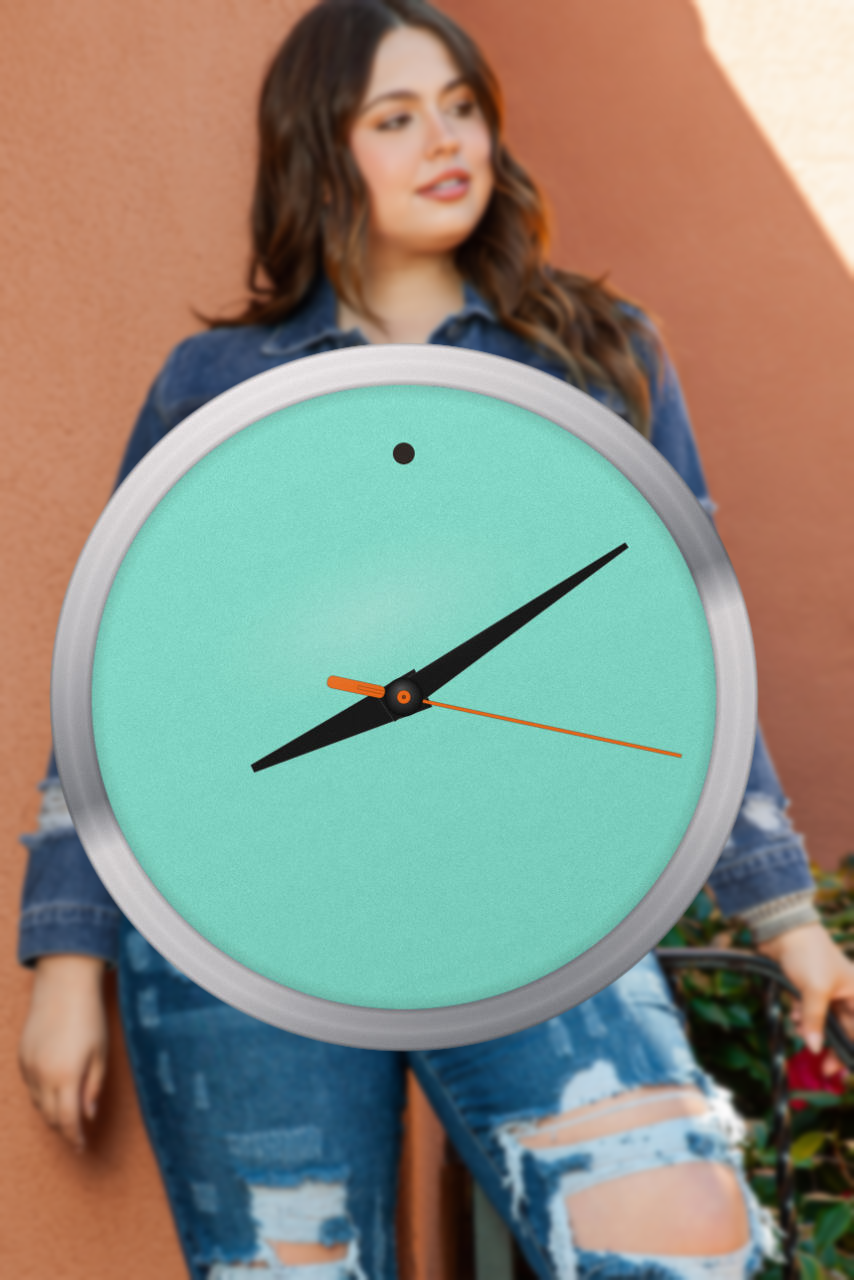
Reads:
h=8 m=9 s=17
